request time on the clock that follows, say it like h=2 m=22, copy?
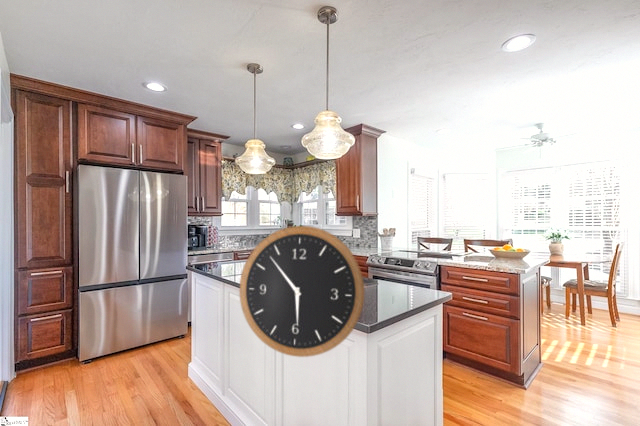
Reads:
h=5 m=53
